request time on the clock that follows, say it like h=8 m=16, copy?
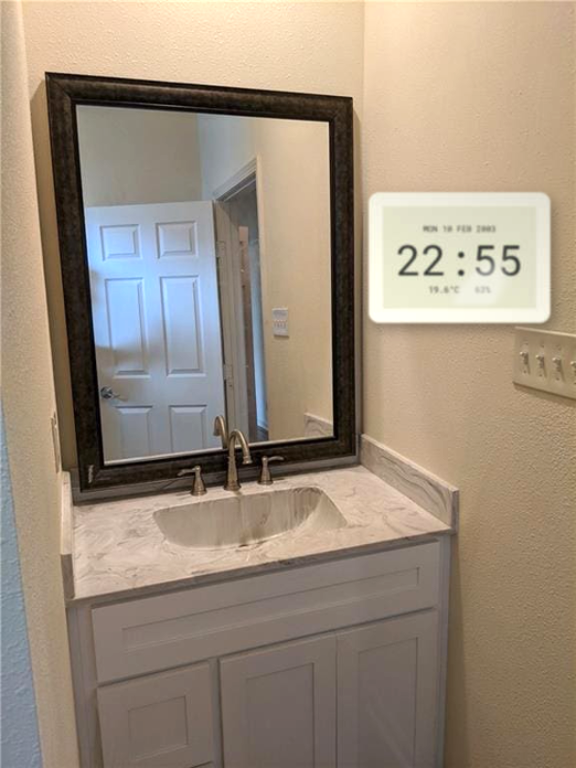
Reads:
h=22 m=55
